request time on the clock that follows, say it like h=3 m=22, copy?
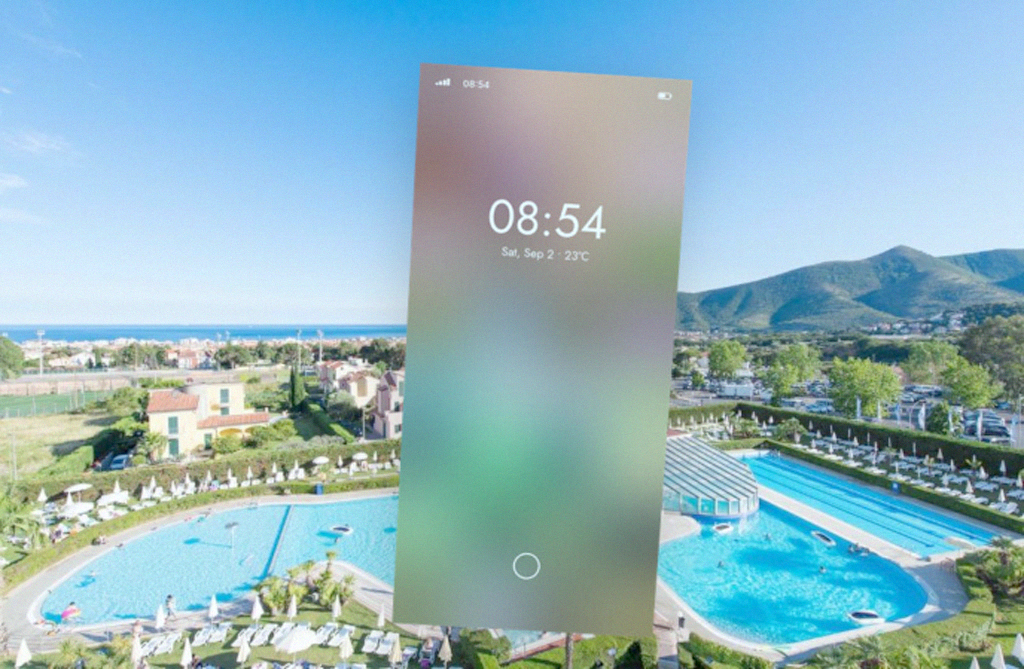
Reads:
h=8 m=54
